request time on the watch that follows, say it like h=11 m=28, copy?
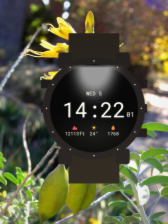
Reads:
h=14 m=22
